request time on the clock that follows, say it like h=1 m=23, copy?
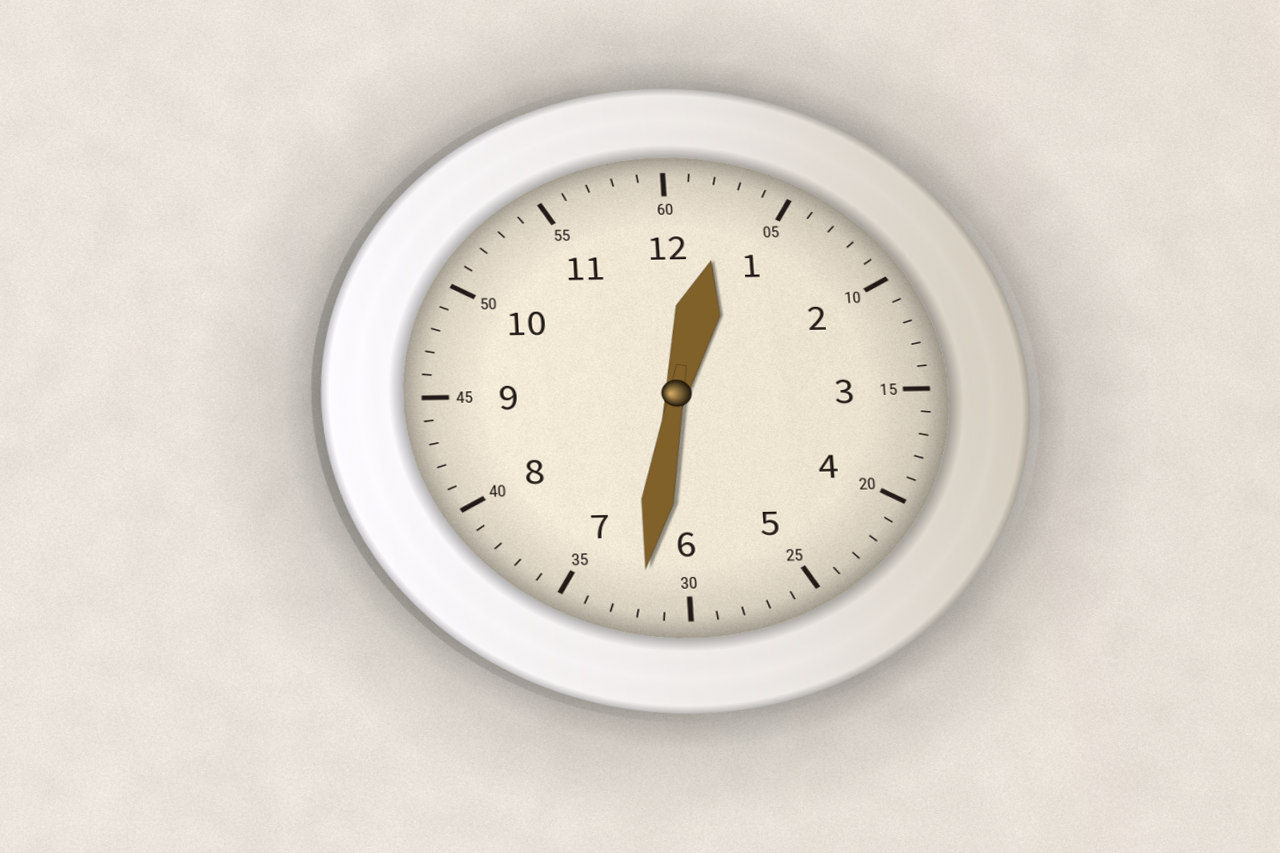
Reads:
h=12 m=32
